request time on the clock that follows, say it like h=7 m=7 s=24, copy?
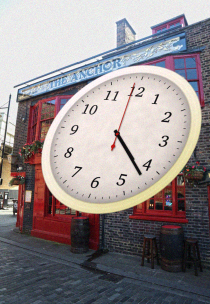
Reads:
h=4 m=21 s=59
